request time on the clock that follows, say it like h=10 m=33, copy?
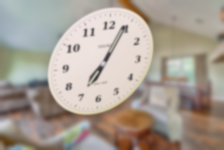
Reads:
h=7 m=4
